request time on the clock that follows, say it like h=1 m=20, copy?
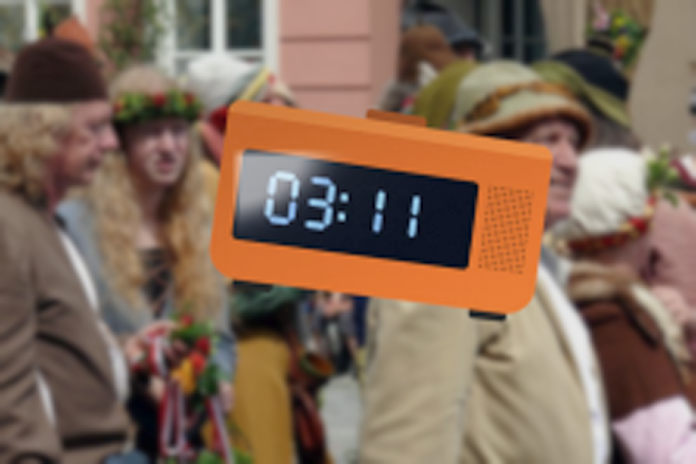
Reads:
h=3 m=11
